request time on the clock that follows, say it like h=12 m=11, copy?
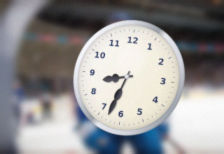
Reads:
h=8 m=33
